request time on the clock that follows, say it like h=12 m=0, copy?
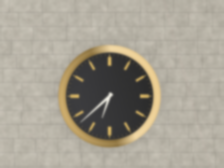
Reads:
h=6 m=38
